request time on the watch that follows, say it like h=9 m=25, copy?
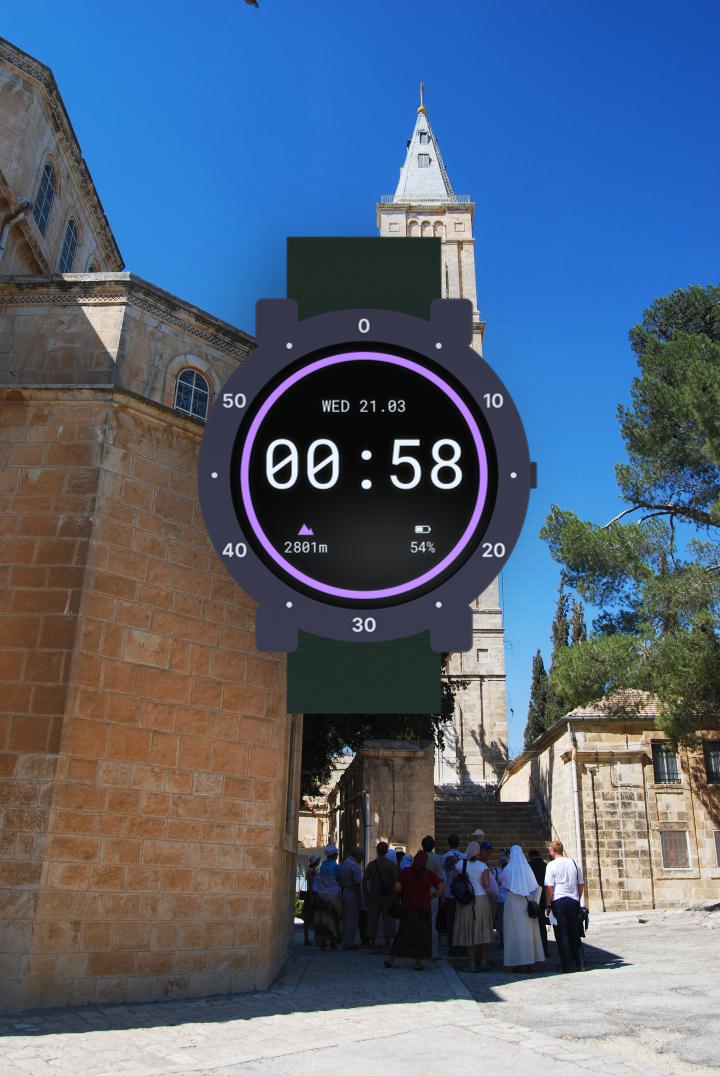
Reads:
h=0 m=58
